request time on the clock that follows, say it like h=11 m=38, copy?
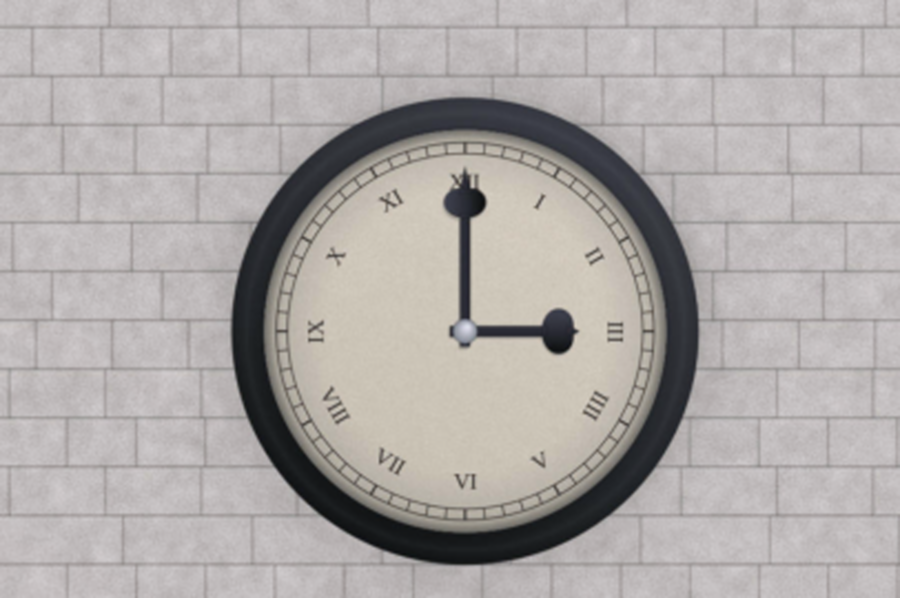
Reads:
h=3 m=0
